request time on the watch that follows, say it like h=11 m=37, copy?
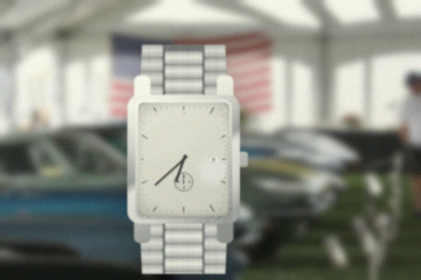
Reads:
h=6 m=38
